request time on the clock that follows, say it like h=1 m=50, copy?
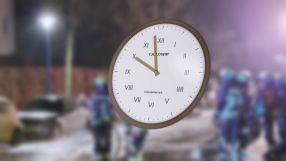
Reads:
h=9 m=58
